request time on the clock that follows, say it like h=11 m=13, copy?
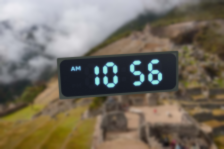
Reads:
h=10 m=56
